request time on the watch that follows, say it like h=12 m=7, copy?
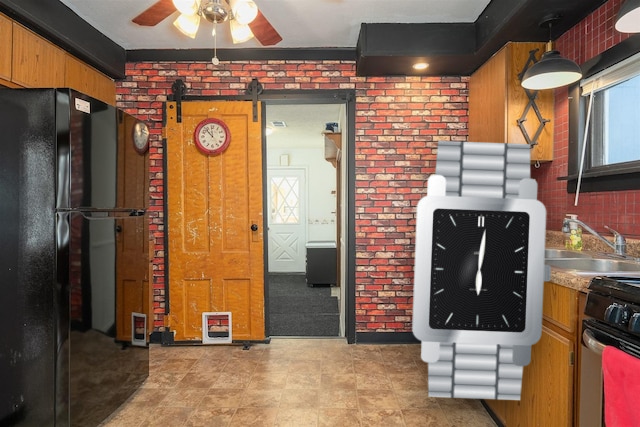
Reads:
h=6 m=1
